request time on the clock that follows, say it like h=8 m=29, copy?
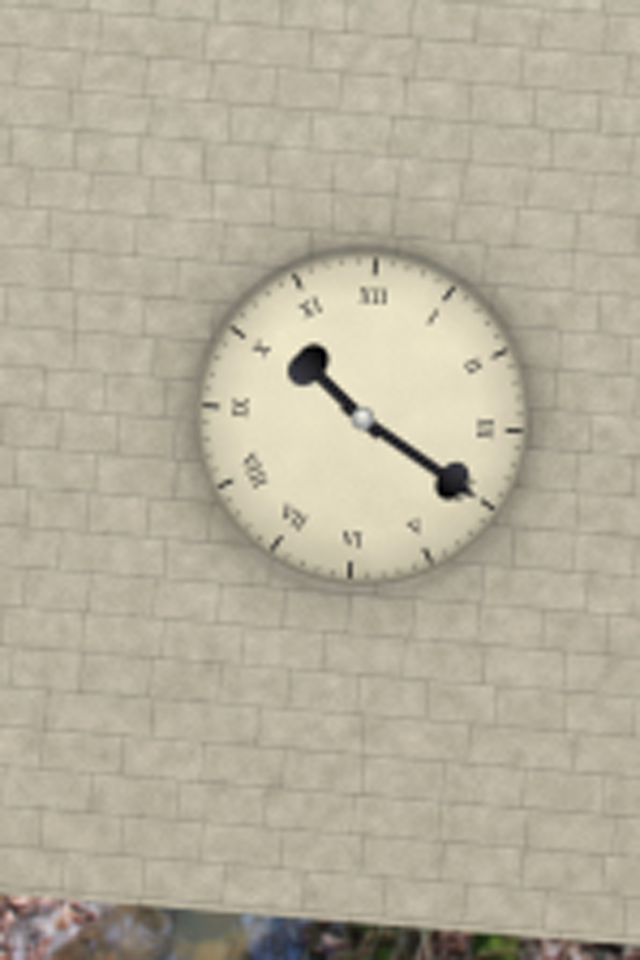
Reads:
h=10 m=20
